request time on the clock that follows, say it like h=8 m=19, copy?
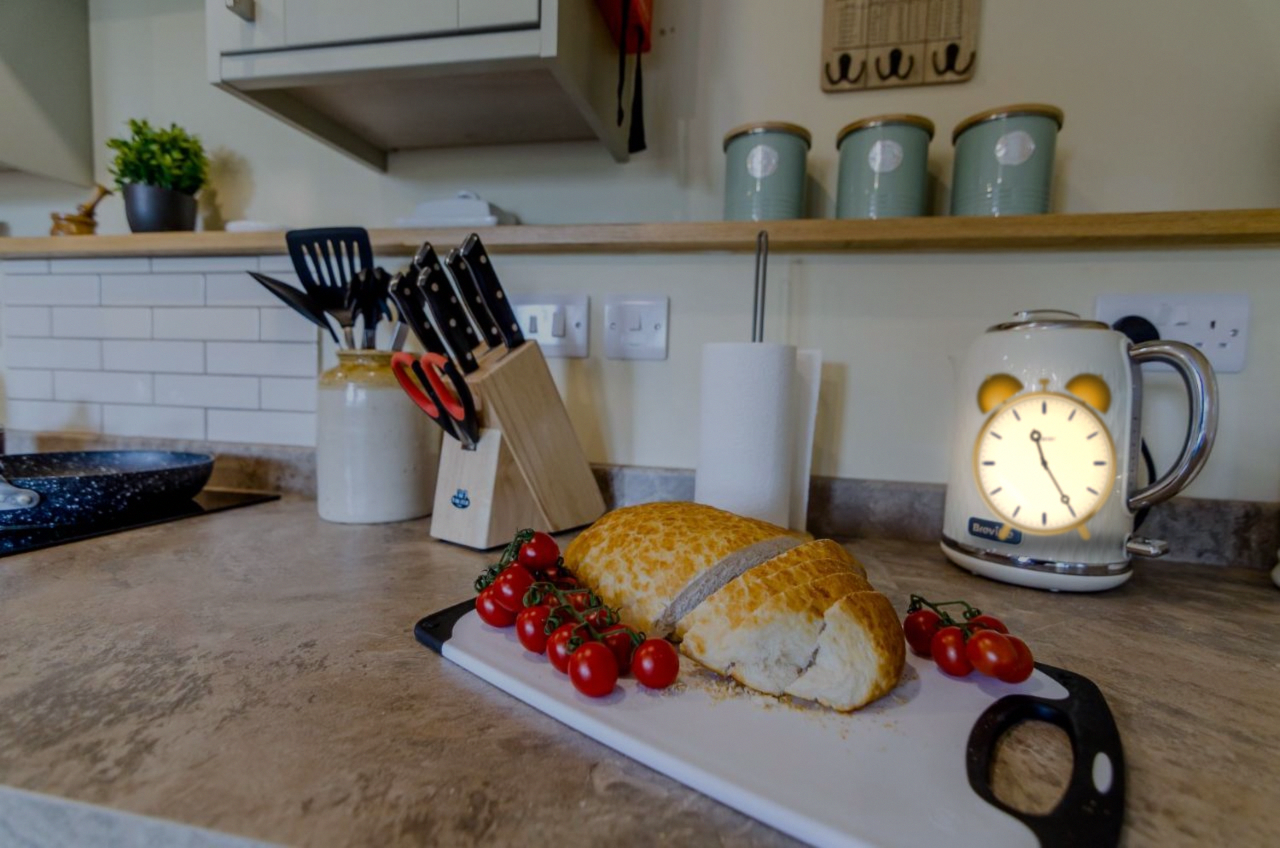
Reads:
h=11 m=25
